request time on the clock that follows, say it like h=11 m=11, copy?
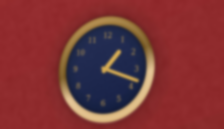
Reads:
h=1 m=18
